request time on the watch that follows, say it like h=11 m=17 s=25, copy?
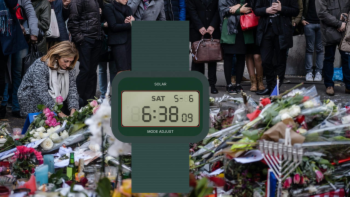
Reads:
h=6 m=38 s=9
